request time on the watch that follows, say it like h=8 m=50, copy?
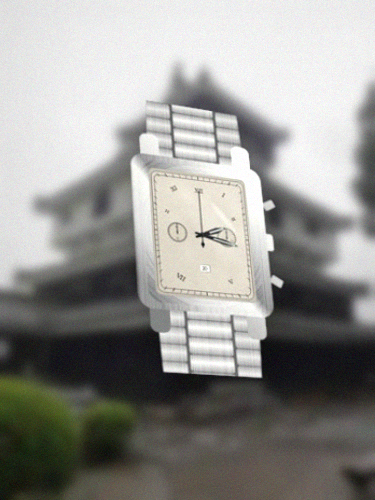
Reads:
h=2 m=17
